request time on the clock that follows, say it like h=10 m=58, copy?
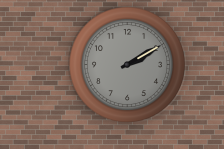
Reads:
h=2 m=10
